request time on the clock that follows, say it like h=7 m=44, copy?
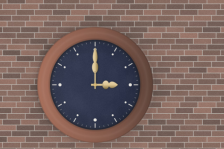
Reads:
h=3 m=0
